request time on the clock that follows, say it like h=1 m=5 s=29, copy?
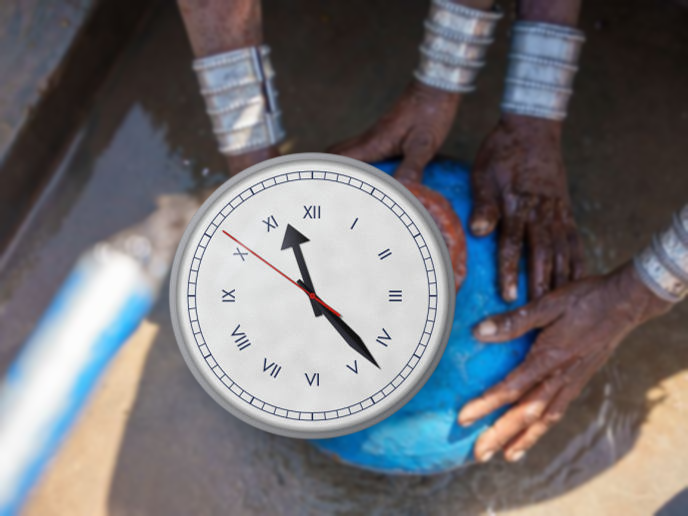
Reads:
h=11 m=22 s=51
